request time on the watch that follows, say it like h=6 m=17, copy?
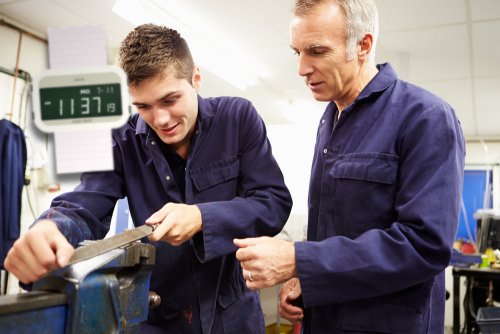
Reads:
h=11 m=37
